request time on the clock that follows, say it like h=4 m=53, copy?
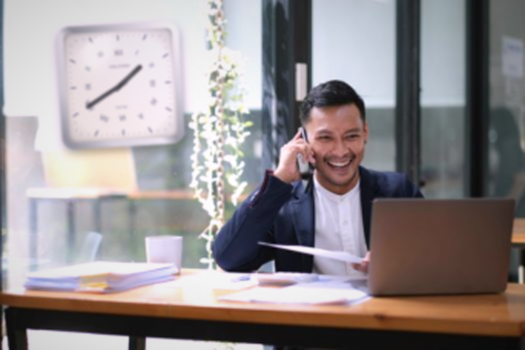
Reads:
h=1 m=40
